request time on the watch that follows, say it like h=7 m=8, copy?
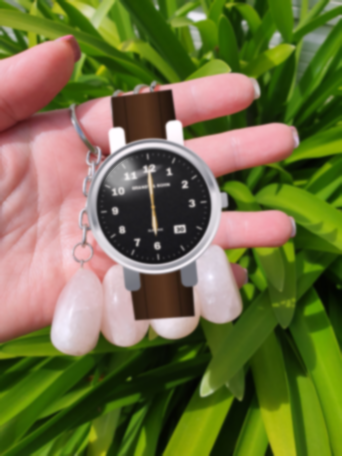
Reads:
h=6 m=0
